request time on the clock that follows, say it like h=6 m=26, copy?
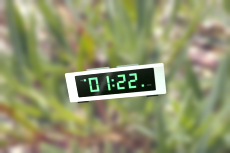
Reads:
h=1 m=22
